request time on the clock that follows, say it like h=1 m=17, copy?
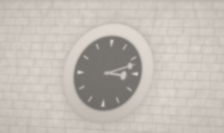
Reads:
h=3 m=12
